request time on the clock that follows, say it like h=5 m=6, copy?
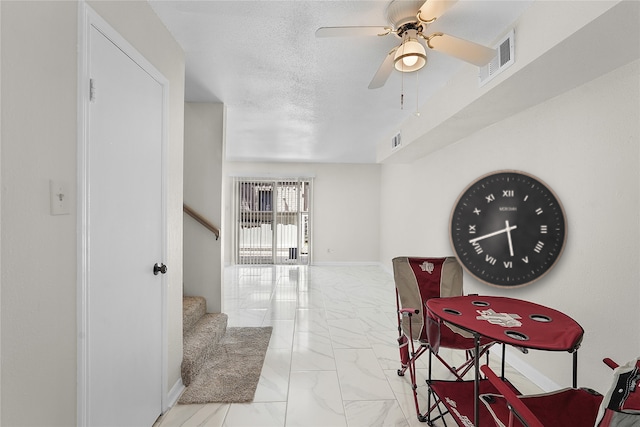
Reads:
h=5 m=42
